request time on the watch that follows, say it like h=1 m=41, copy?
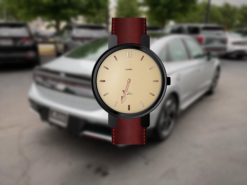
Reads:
h=6 m=33
